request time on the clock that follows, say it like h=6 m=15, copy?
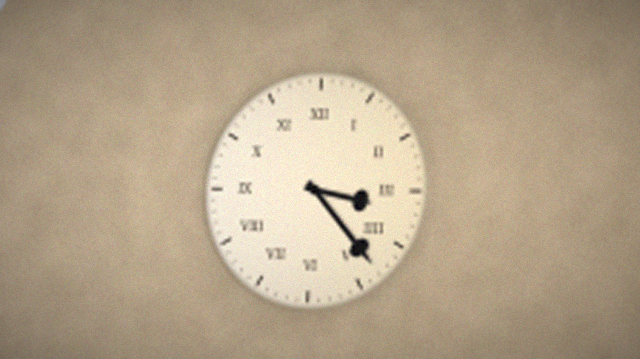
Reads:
h=3 m=23
